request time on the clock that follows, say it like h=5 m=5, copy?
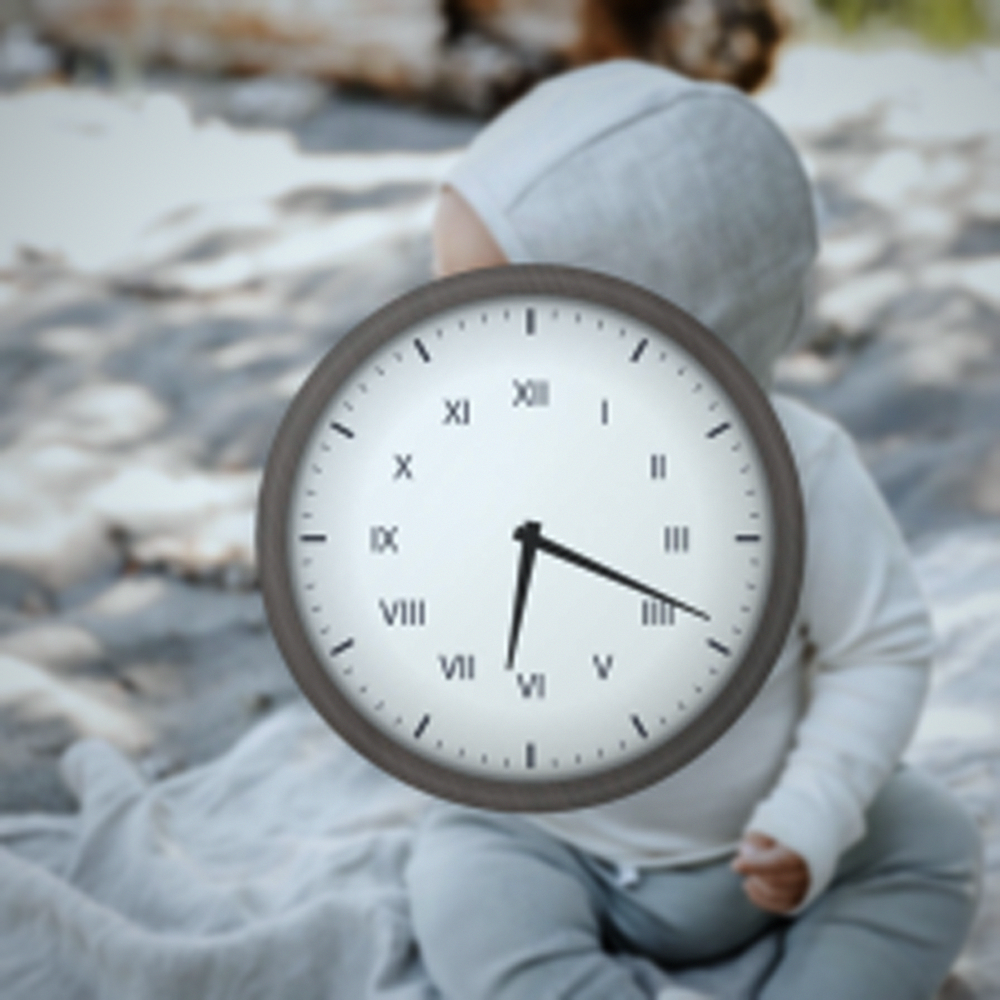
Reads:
h=6 m=19
